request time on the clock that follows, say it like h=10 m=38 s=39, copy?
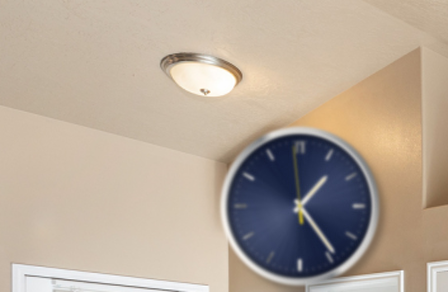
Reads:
h=1 m=23 s=59
